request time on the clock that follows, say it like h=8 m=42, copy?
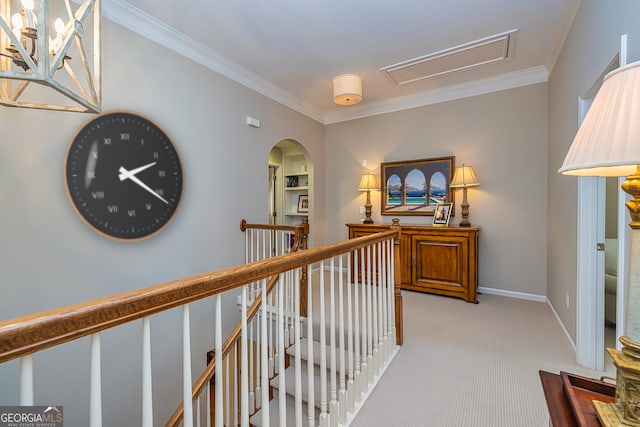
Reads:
h=2 m=21
